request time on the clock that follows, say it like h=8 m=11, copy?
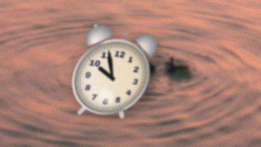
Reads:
h=9 m=56
